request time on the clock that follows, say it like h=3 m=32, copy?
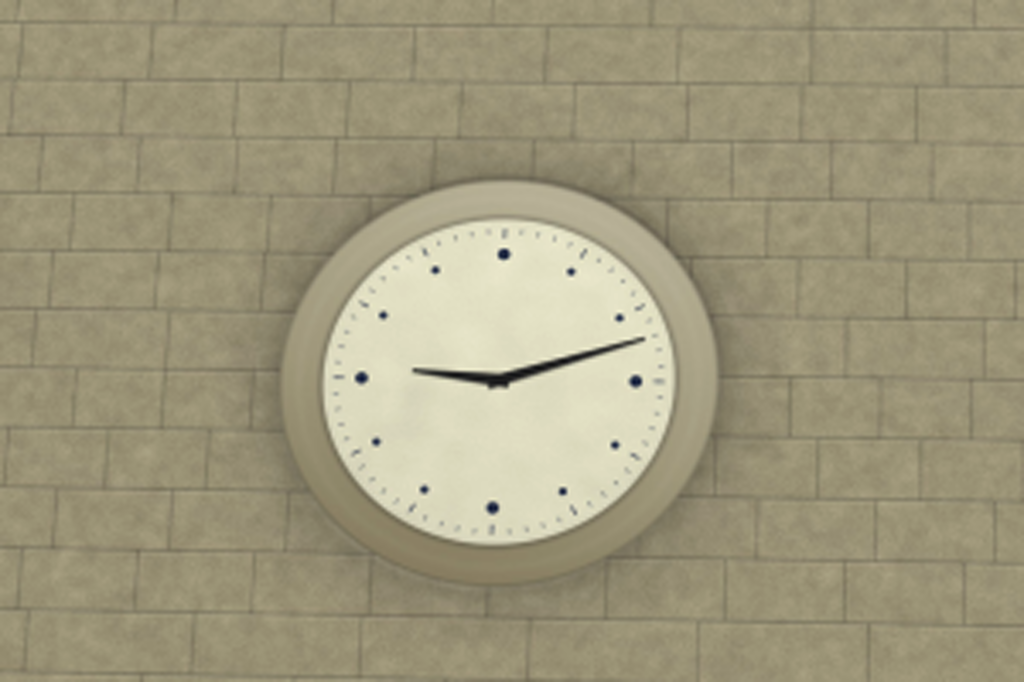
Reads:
h=9 m=12
